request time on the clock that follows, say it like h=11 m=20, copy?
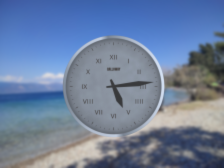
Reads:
h=5 m=14
